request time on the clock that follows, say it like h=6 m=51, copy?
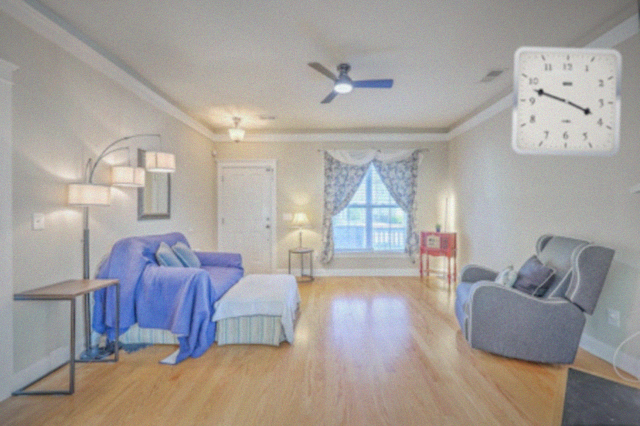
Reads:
h=3 m=48
